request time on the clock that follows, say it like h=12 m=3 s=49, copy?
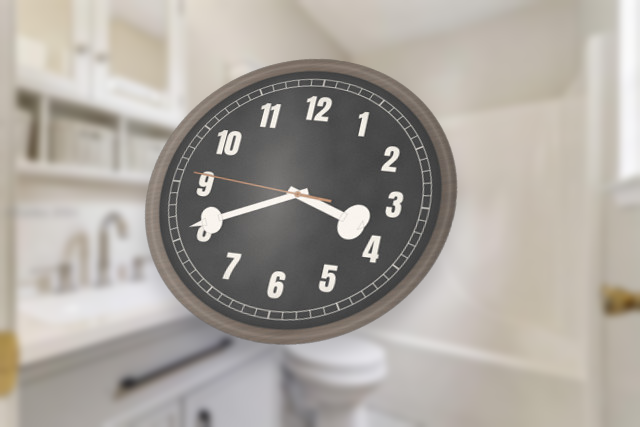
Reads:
h=3 m=40 s=46
